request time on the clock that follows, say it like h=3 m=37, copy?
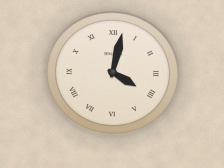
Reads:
h=4 m=2
